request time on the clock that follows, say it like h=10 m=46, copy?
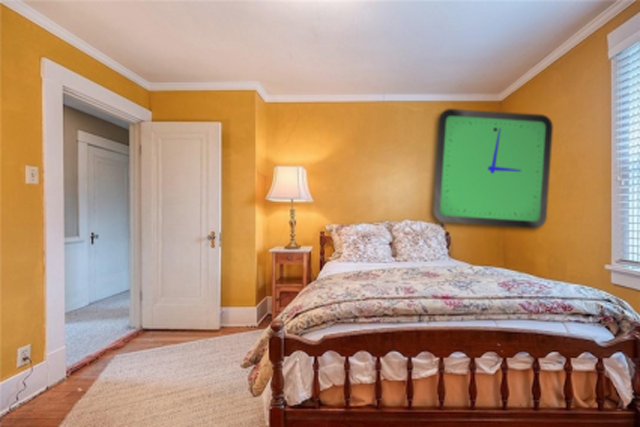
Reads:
h=3 m=1
